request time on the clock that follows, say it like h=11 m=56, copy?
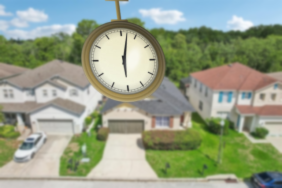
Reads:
h=6 m=2
